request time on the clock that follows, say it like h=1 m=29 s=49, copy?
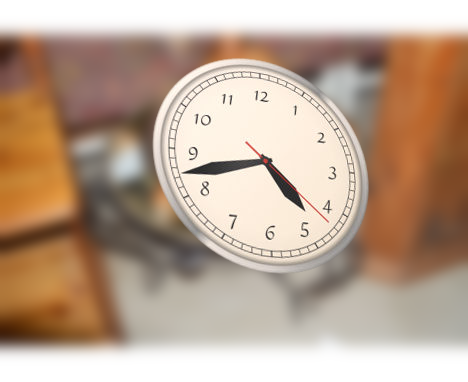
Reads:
h=4 m=42 s=22
